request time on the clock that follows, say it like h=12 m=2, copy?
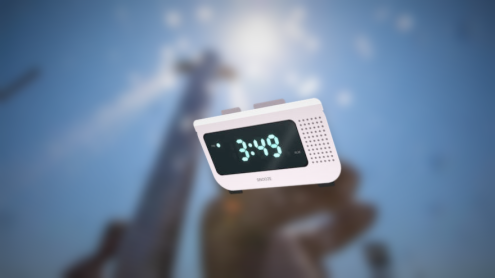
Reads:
h=3 m=49
